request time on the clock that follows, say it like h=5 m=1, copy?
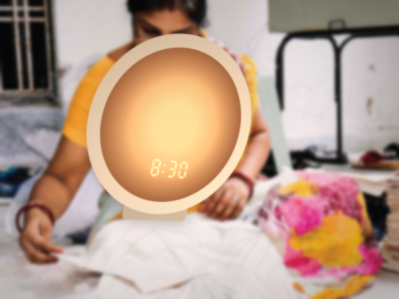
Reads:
h=8 m=30
